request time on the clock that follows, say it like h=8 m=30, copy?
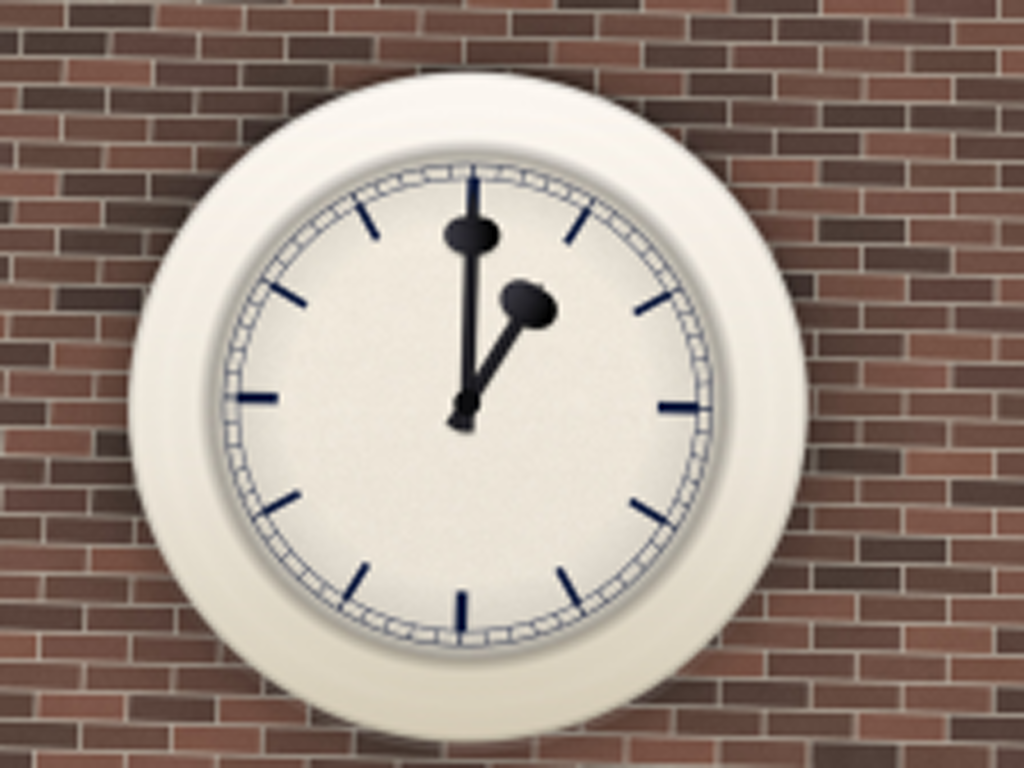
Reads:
h=1 m=0
